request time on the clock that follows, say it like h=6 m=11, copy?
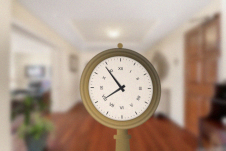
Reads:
h=7 m=54
